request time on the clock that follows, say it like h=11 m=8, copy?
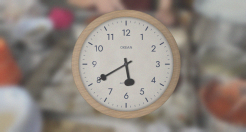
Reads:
h=5 m=40
